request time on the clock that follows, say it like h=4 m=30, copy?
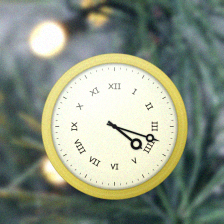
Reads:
h=4 m=18
